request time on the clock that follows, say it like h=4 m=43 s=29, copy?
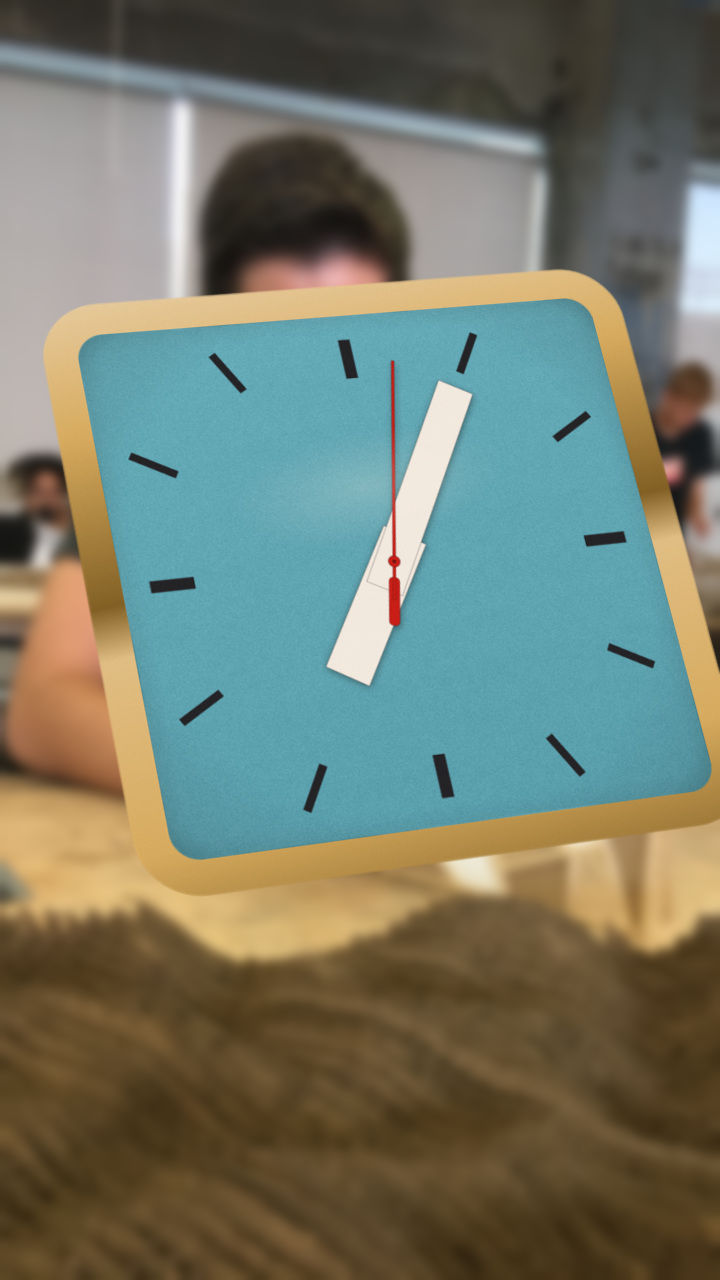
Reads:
h=7 m=5 s=2
